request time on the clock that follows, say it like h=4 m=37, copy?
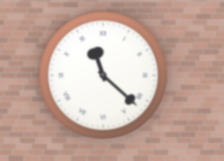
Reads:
h=11 m=22
